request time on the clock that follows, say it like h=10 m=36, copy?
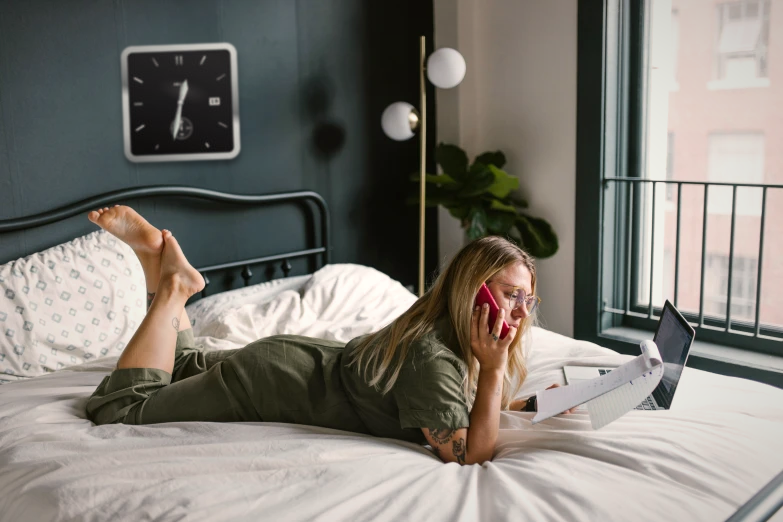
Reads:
h=12 m=32
